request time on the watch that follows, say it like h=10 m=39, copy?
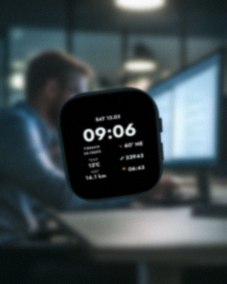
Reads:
h=9 m=6
